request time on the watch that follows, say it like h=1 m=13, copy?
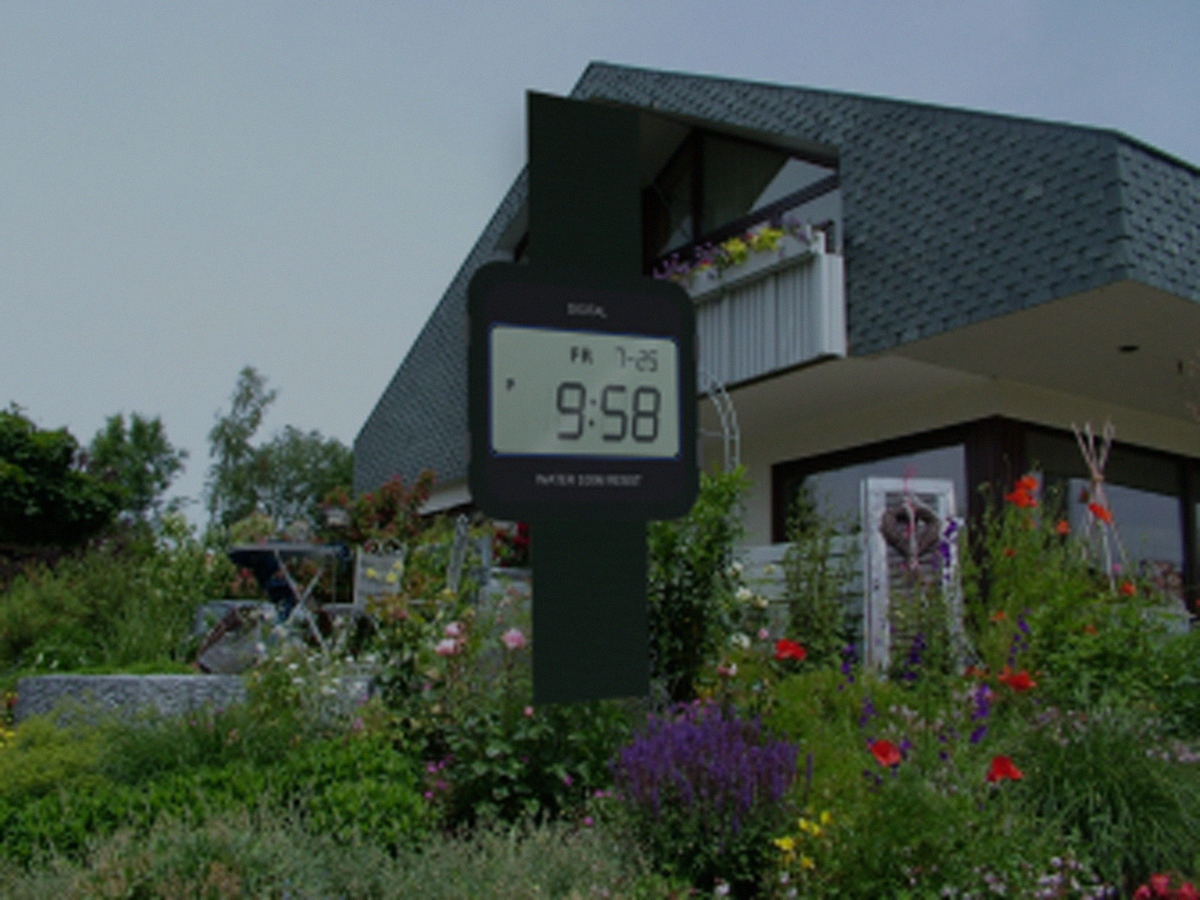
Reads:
h=9 m=58
